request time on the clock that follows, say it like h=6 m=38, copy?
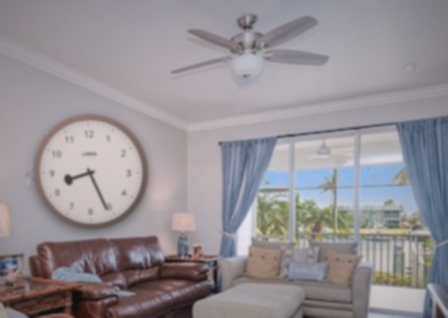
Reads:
h=8 m=26
